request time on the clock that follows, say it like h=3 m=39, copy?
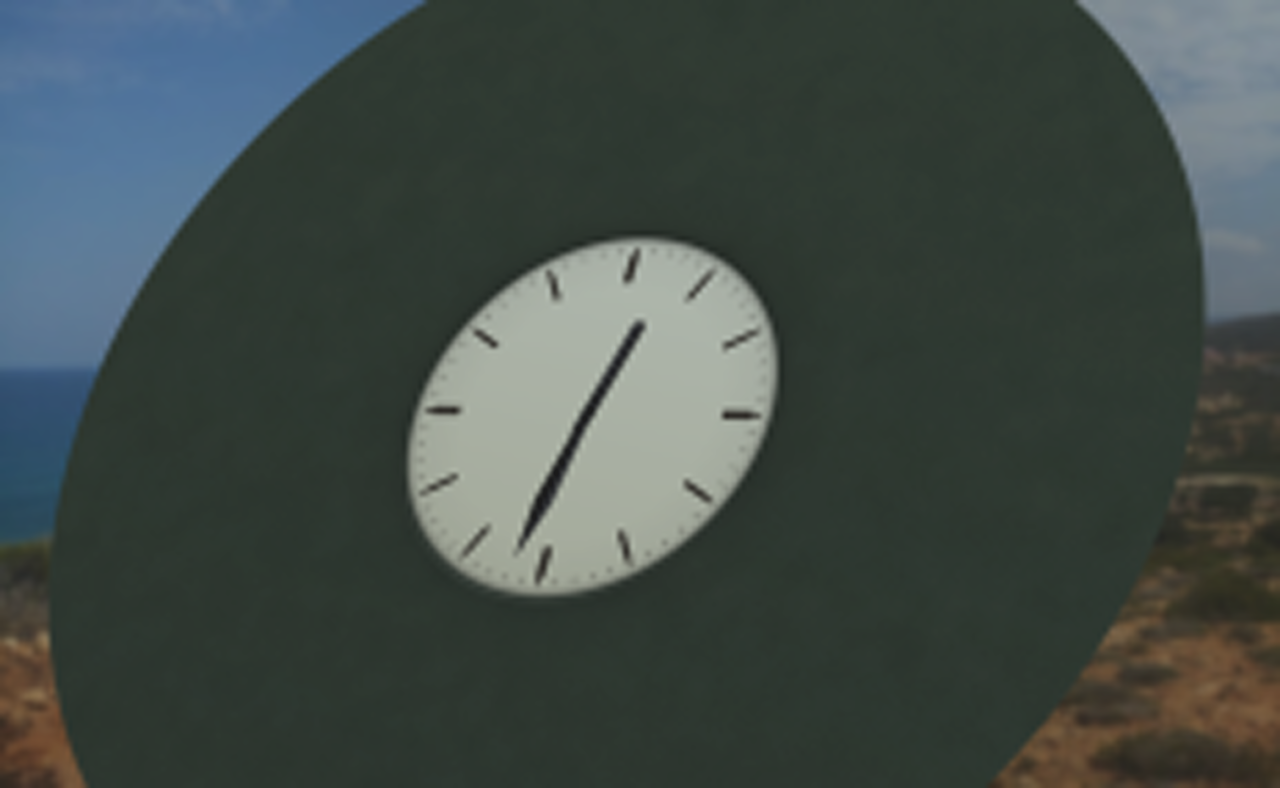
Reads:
h=12 m=32
